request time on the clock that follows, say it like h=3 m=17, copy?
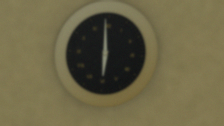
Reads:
h=5 m=59
